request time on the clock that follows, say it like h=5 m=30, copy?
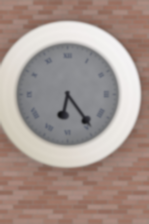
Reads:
h=6 m=24
